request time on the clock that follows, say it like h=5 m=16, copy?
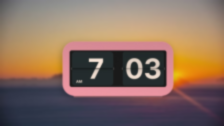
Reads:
h=7 m=3
